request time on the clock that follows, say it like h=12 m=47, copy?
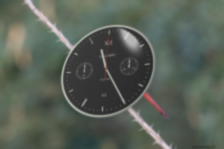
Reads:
h=11 m=25
